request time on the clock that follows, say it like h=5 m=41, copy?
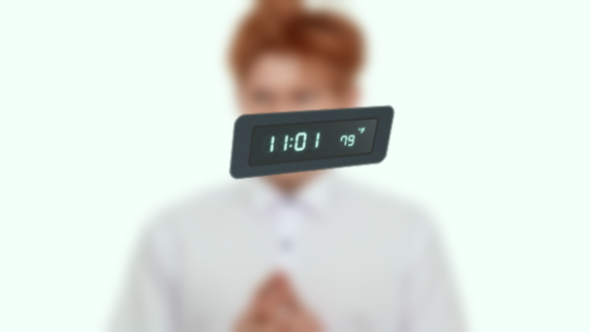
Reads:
h=11 m=1
